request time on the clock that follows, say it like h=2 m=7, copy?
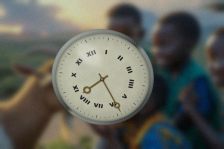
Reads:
h=8 m=29
